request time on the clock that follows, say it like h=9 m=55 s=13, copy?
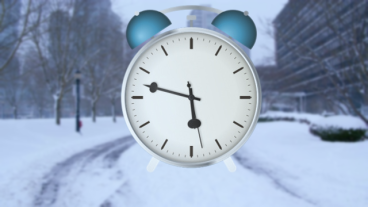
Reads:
h=5 m=47 s=28
